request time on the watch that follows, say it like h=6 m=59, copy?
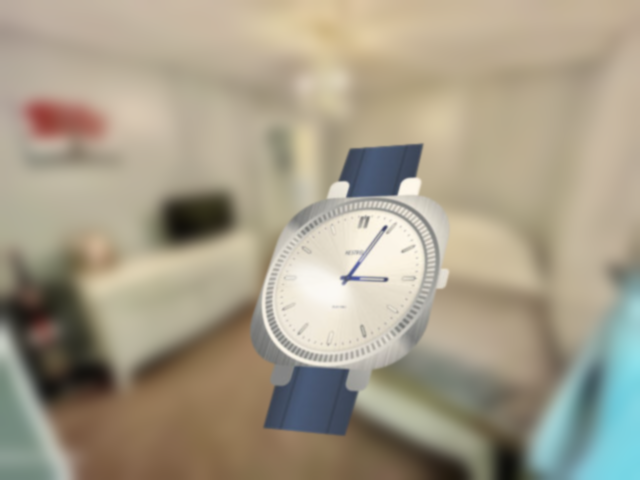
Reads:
h=3 m=4
